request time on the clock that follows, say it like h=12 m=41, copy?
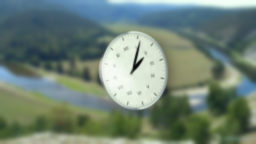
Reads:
h=2 m=6
